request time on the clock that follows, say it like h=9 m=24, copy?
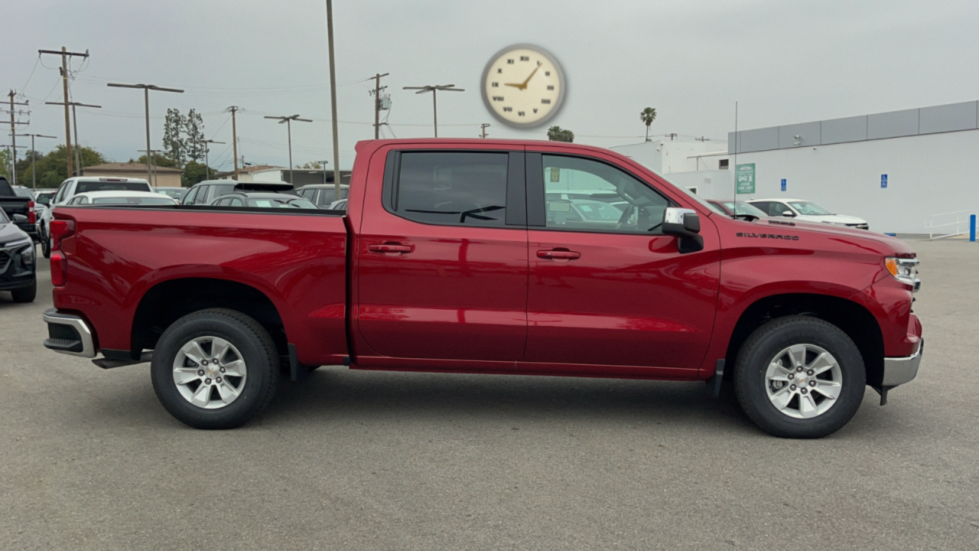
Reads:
h=9 m=6
